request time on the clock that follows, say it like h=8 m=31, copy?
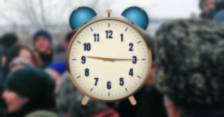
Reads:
h=9 m=15
